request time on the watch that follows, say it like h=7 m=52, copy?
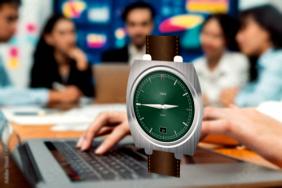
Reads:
h=2 m=45
